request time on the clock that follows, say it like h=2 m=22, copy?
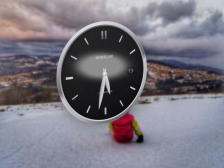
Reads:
h=5 m=32
